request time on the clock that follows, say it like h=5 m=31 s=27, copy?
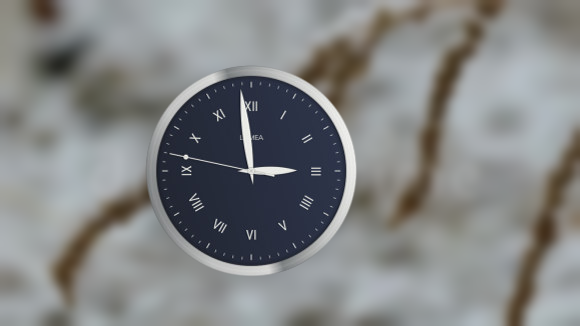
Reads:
h=2 m=58 s=47
